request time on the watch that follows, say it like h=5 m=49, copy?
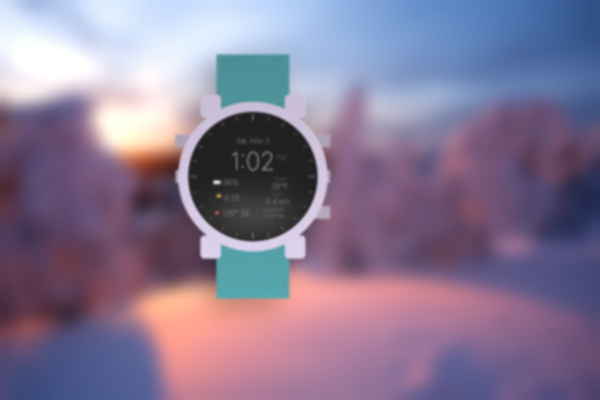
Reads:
h=1 m=2
